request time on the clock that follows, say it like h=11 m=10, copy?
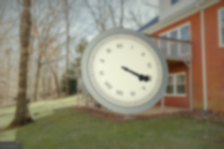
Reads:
h=4 m=21
